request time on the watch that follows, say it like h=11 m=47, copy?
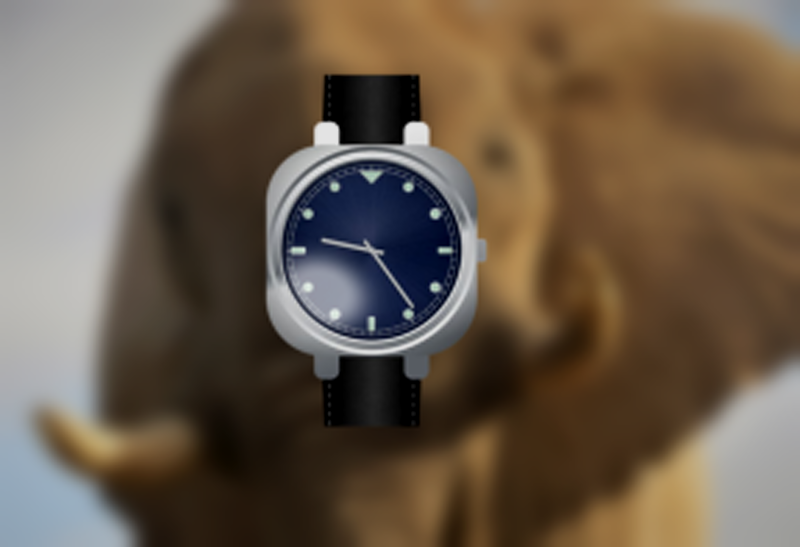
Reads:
h=9 m=24
